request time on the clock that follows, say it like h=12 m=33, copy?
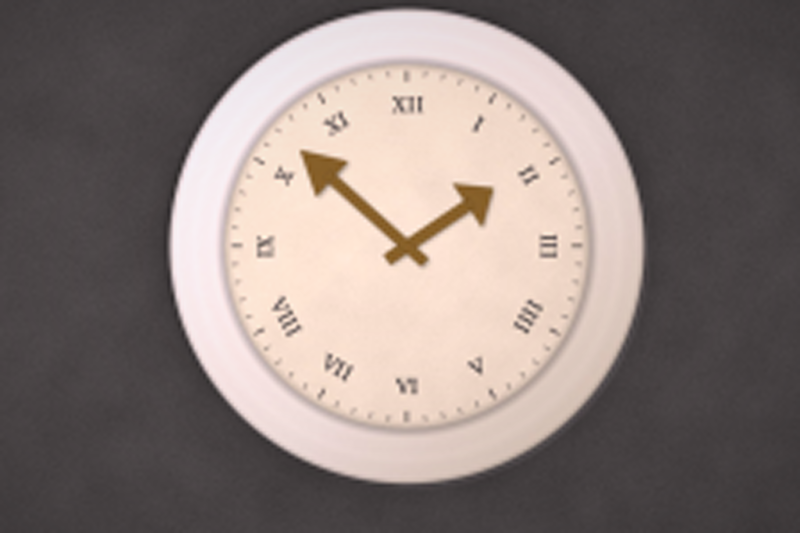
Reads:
h=1 m=52
